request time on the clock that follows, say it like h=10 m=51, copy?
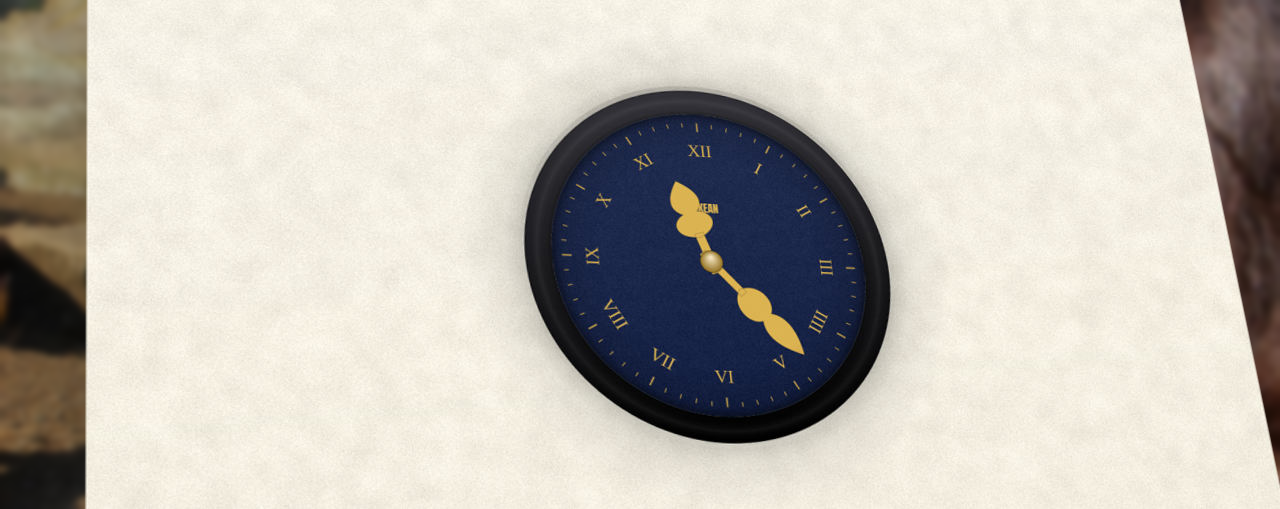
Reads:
h=11 m=23
